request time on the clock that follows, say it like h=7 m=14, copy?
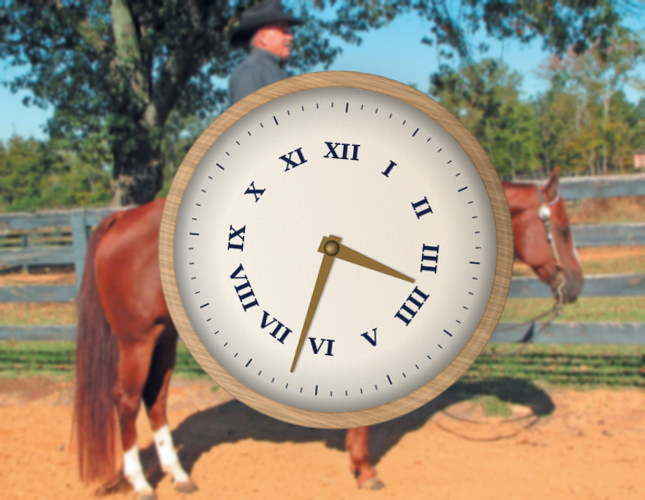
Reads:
h=3 m=32
